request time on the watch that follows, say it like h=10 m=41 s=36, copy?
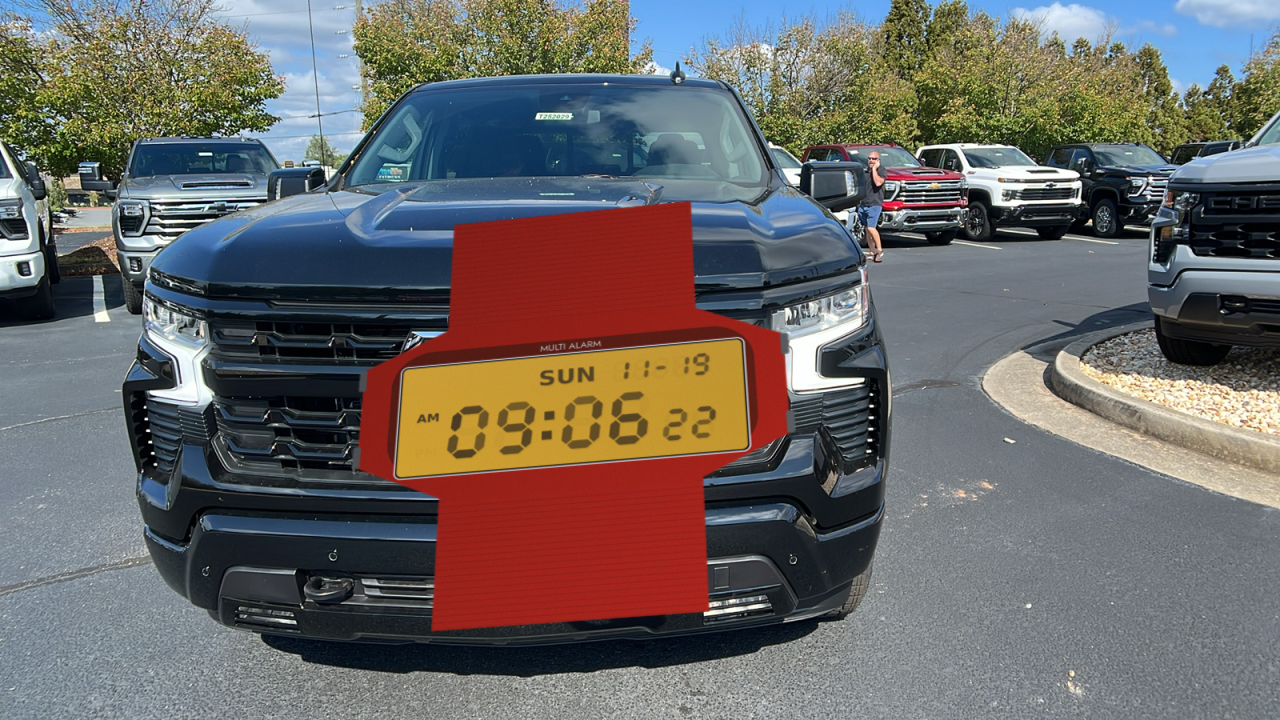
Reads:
h=9 m=6 s=22
